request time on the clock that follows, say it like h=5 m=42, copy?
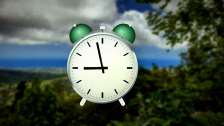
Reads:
h=8 m=58
